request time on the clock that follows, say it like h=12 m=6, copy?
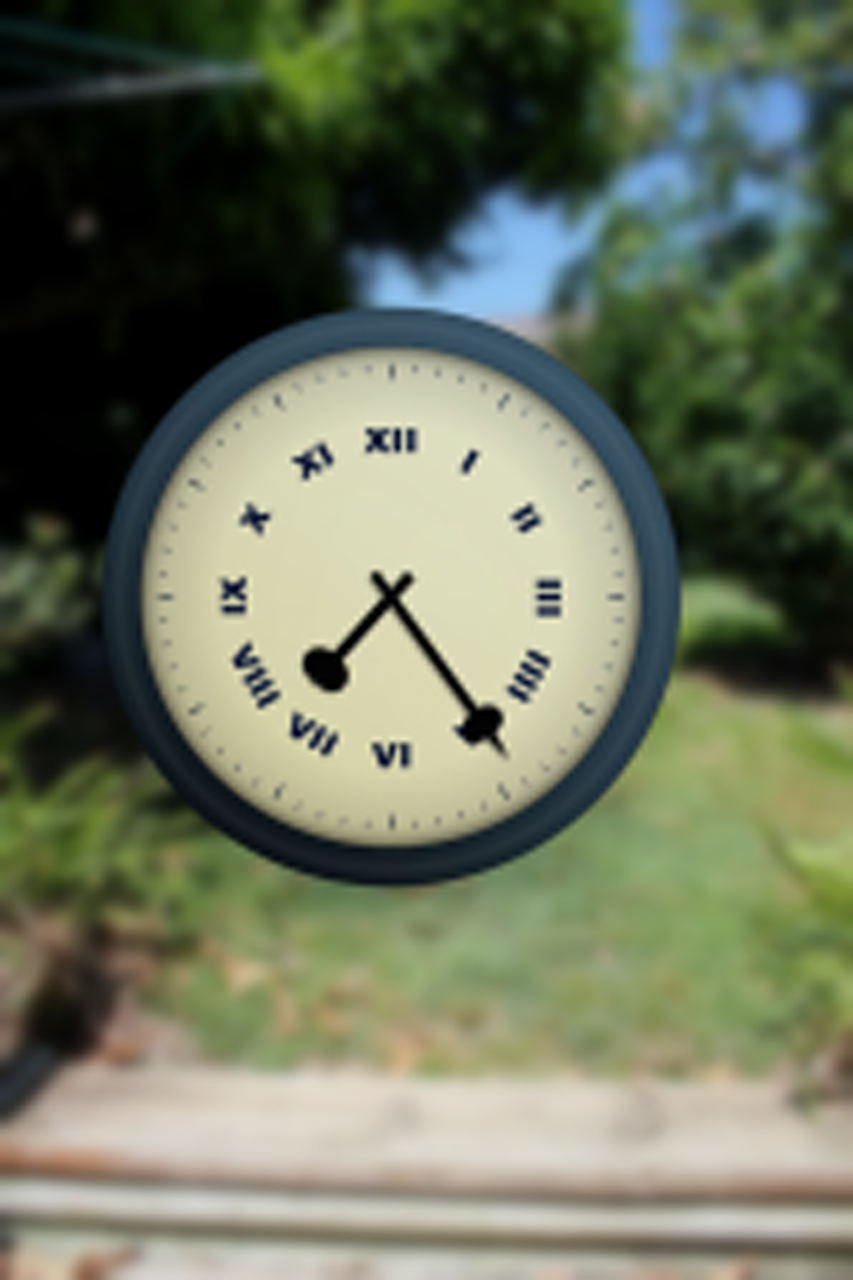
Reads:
h=7 m=24
